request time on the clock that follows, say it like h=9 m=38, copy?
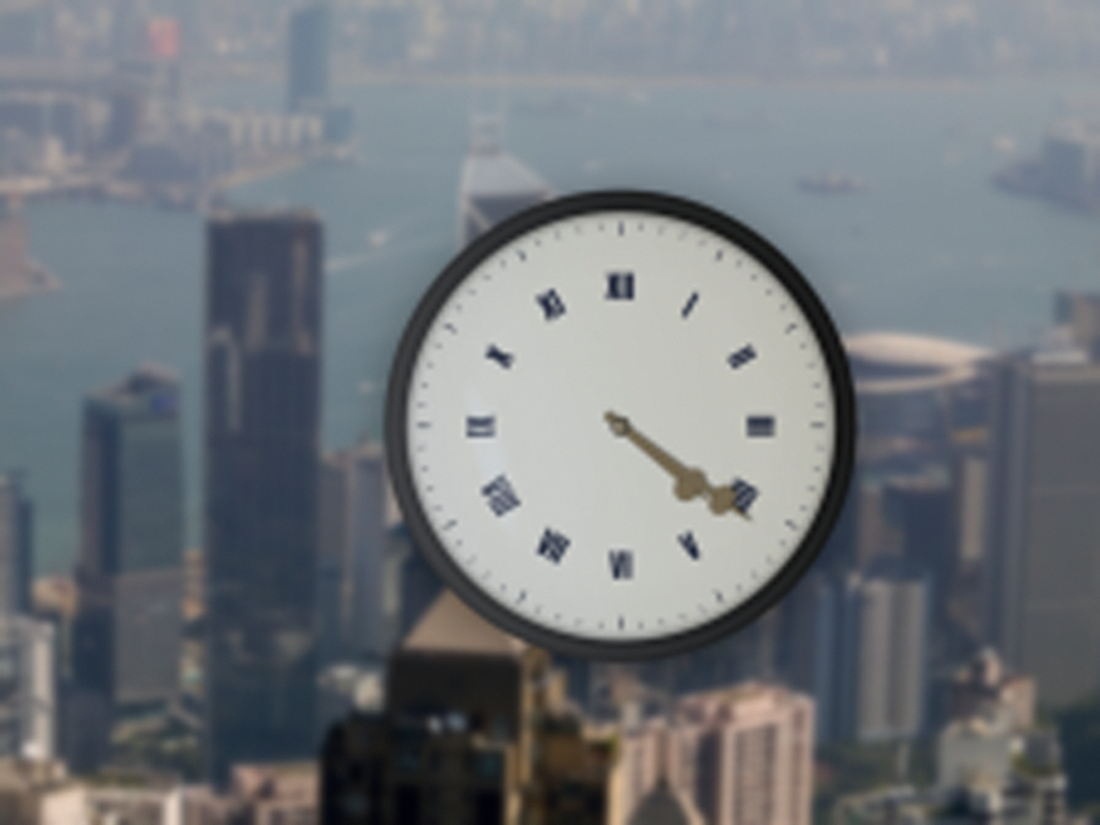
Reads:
h=4 m=21
